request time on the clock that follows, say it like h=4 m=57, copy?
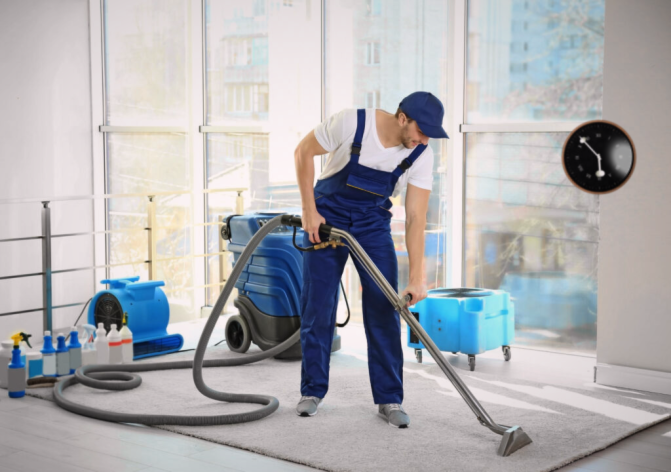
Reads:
h=5 m=53
